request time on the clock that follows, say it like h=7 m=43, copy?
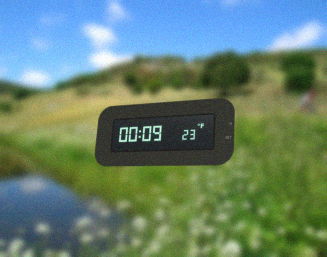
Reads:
h=0 m=9
